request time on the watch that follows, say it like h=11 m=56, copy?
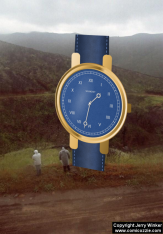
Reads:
h=1 m=32
